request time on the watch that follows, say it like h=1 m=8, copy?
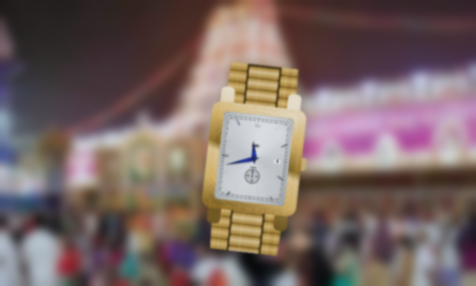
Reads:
h=11 m=42
